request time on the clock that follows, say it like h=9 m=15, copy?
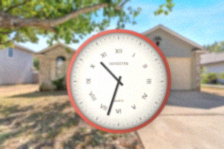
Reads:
h=10 m=33
